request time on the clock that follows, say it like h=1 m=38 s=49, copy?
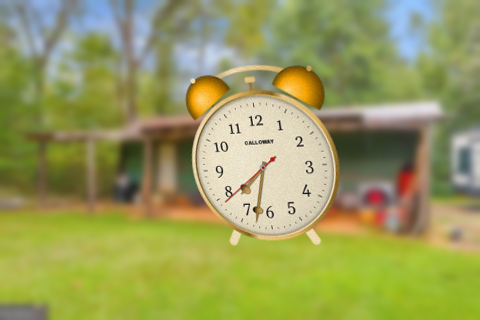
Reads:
h=7 m=32 s=39
